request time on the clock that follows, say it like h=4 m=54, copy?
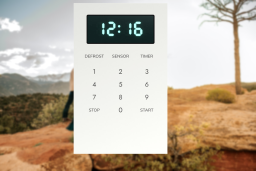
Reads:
h=12 m=16
